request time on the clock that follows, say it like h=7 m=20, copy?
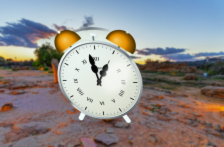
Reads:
h=12 m=58
